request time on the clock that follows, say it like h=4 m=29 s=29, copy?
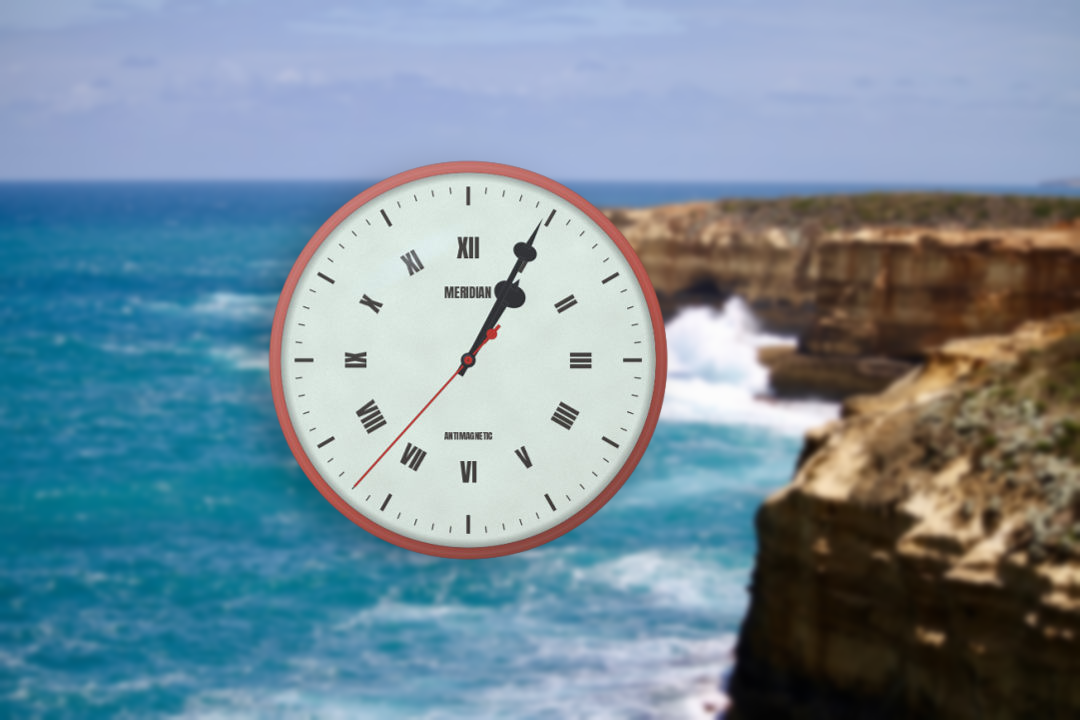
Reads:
h=1 m=4 s=37
